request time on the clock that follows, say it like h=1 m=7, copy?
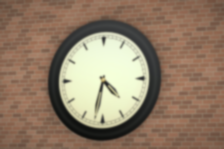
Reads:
h=4 m=32
